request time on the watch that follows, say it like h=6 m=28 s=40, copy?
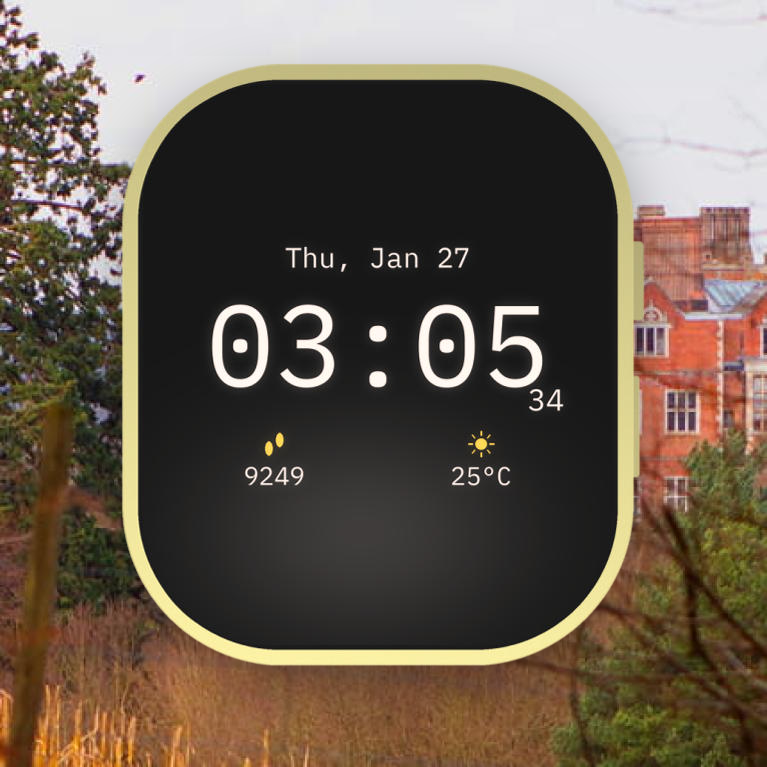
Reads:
h=3 m=5 s=34
